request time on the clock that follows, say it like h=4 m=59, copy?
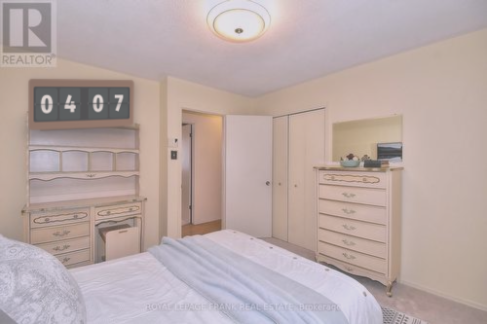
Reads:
h=4 m=7
